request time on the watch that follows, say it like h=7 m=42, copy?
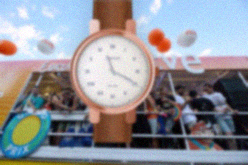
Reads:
h=11 m=20
